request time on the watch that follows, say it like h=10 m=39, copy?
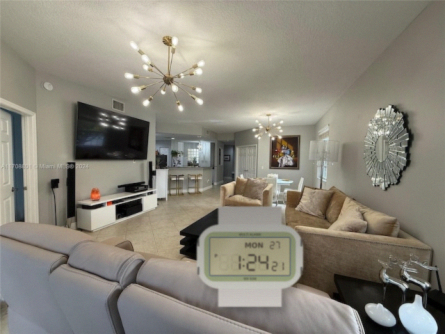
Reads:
h=1 m=24
